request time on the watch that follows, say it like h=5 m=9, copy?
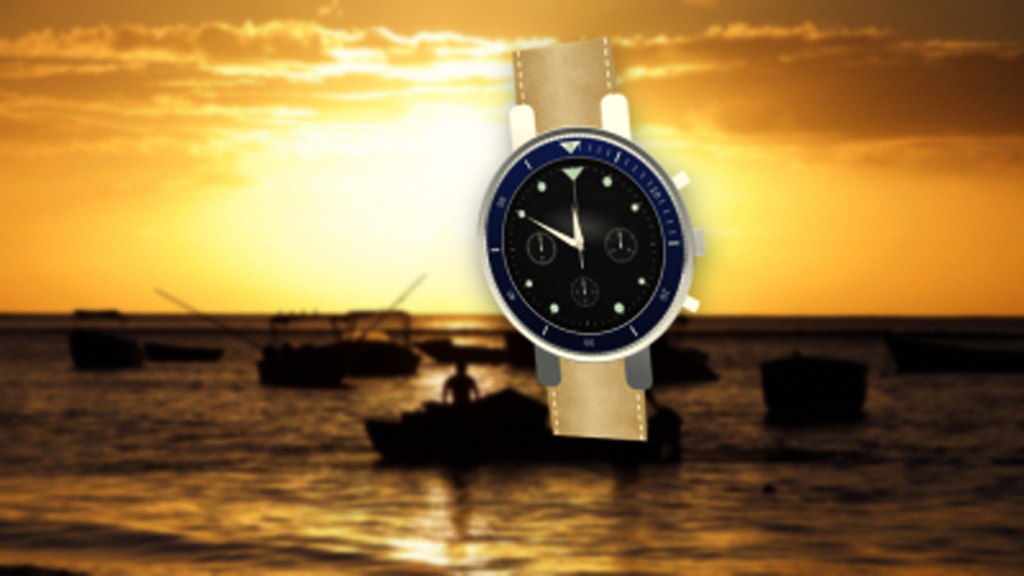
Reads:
h=11 m=50
